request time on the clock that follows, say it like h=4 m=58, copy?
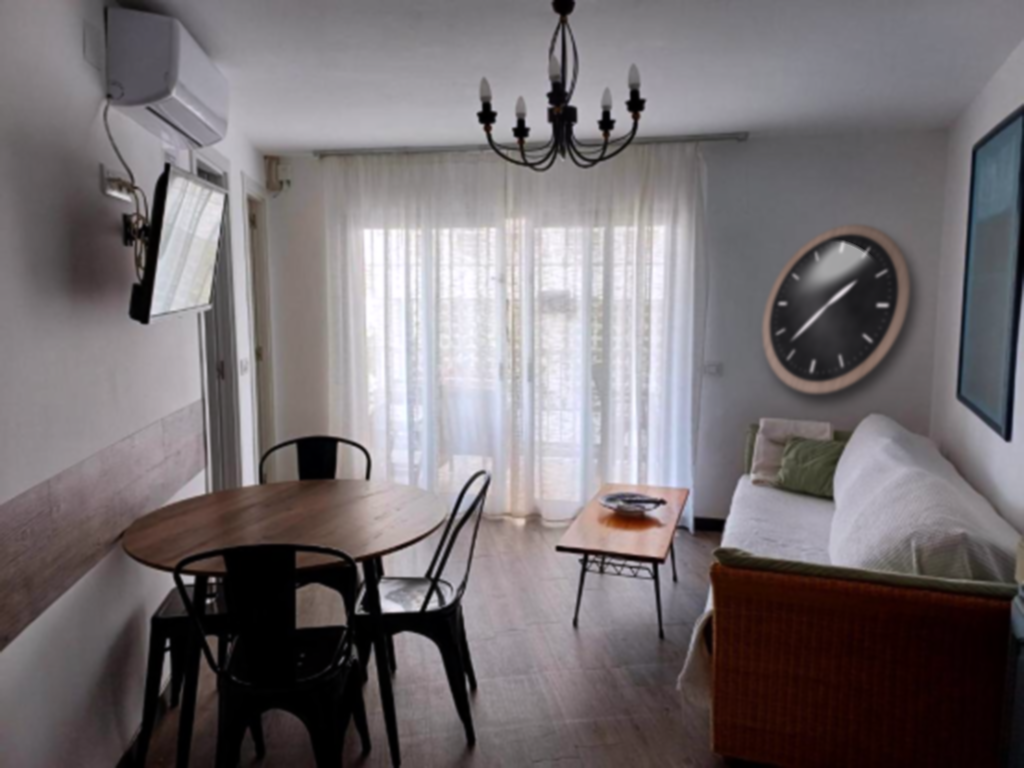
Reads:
h=1 m=37
